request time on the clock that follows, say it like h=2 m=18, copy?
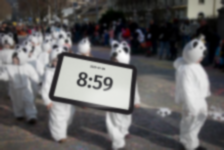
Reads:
h=8 m=59
